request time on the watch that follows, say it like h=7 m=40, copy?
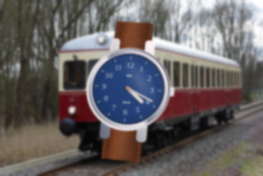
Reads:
h=4 m=19
